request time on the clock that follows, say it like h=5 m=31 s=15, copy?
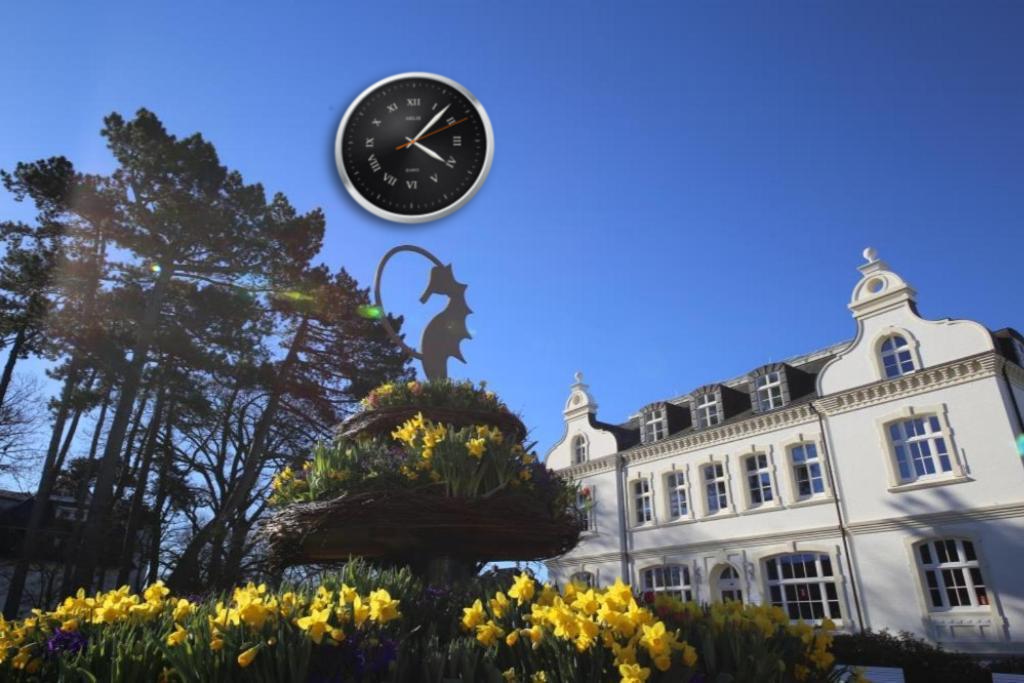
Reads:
h=4 m=7 s=11
